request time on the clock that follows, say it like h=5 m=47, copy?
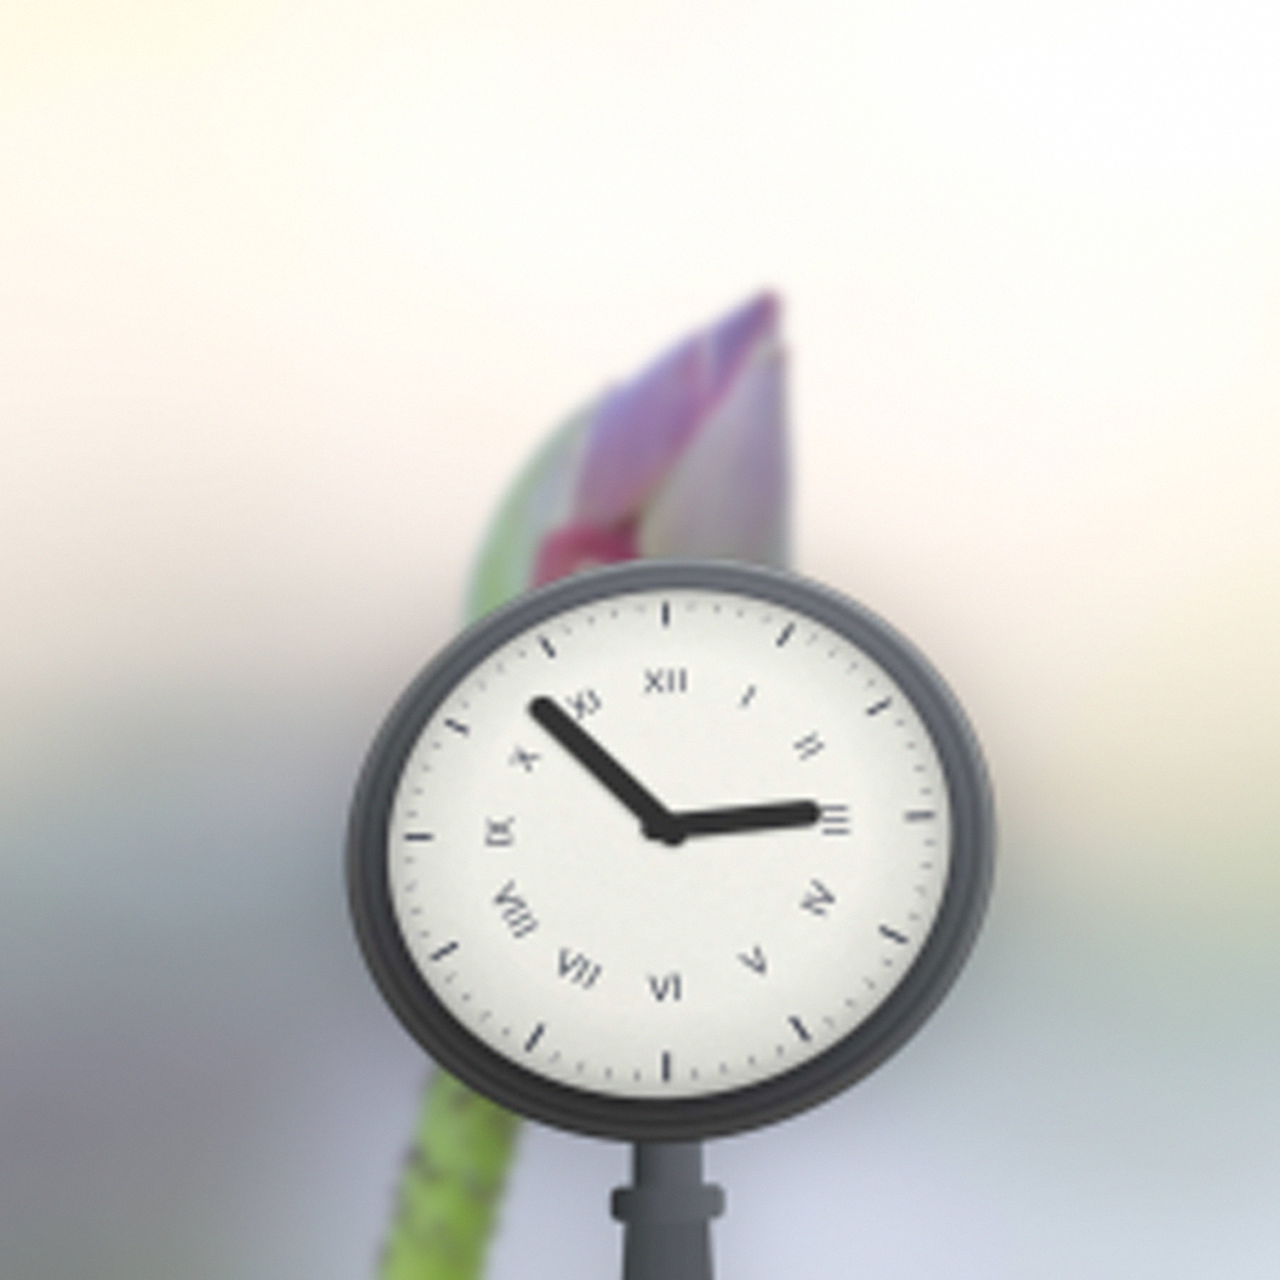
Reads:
h=2 m=53
